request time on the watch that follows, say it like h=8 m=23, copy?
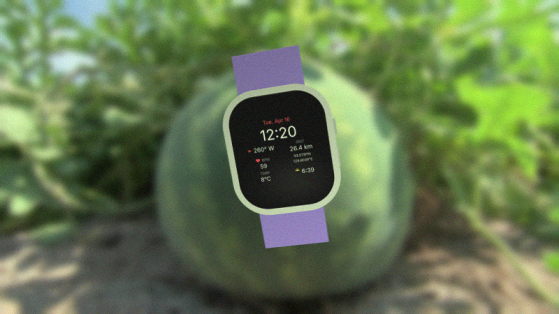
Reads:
h=12 m=20
